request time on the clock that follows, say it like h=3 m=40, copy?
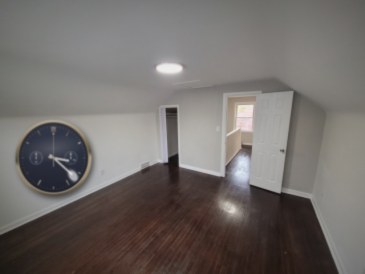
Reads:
h=3 m=22
